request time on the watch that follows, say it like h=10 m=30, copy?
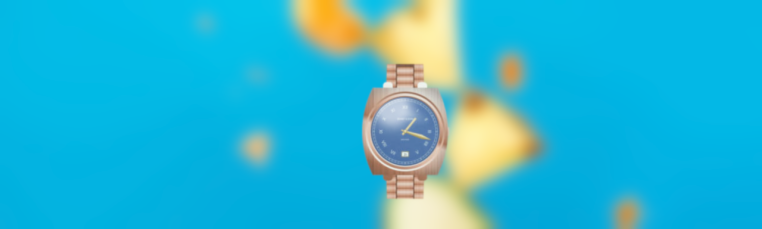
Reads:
h=1 m=18
